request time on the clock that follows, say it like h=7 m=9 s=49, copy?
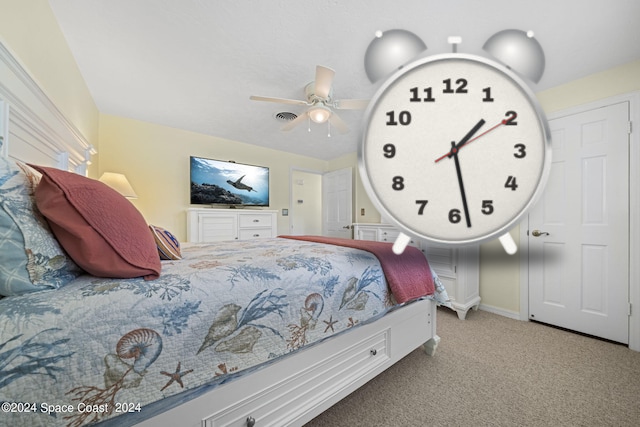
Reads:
h=1 m=28 s=10
